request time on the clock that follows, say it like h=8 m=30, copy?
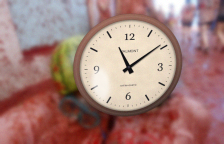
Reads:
h=11 m=9
